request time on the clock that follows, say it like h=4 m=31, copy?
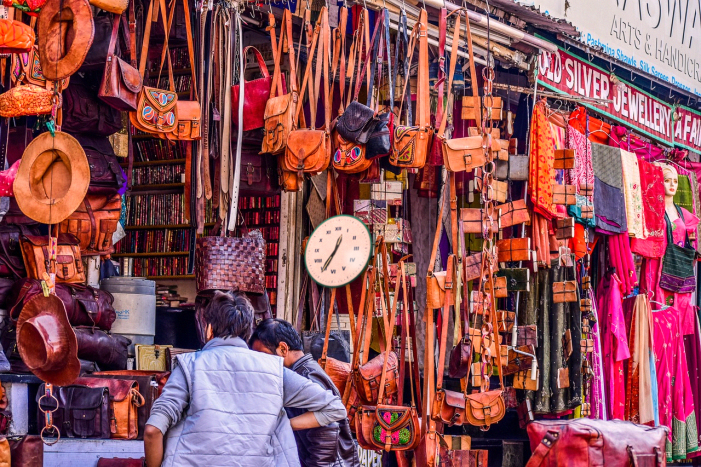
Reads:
h=12 m=35
